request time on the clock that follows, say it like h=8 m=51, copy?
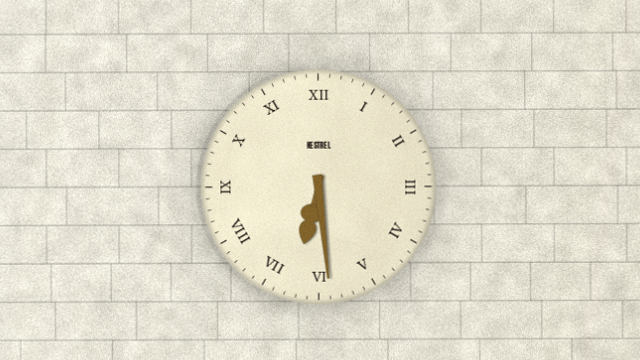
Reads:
h=6 m=29
